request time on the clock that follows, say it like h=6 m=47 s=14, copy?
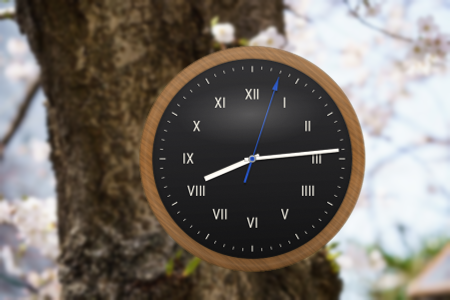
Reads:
h=8 m=14 s=3
